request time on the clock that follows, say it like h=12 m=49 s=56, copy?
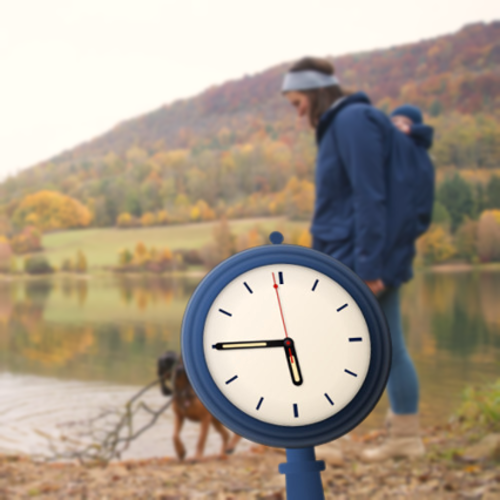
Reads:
h=5 m=44 s=59
